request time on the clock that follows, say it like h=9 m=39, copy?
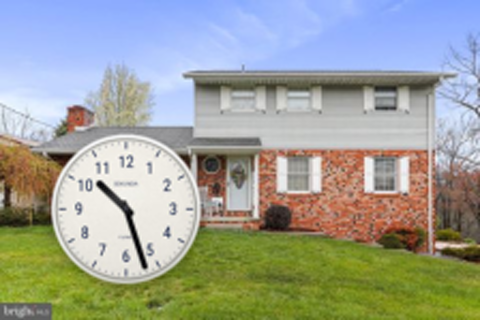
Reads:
h=10 m=27
